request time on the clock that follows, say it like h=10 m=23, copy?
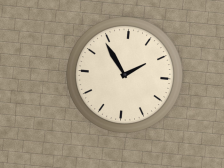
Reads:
h=1 m=54
